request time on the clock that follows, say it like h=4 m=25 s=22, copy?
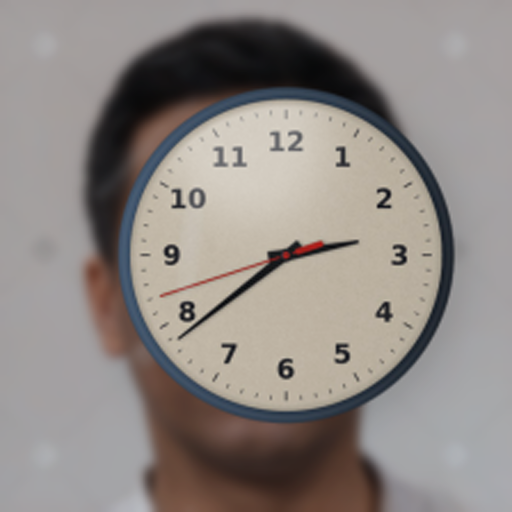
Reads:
h=2 m=38 s=42
